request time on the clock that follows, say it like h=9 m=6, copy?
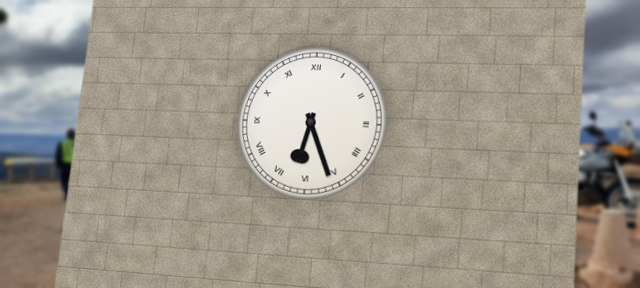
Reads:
h=6 m=26
